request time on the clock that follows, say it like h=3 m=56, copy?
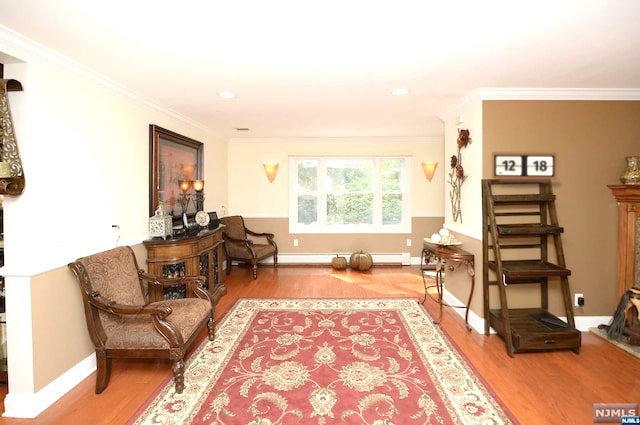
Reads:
h=12 m=18
